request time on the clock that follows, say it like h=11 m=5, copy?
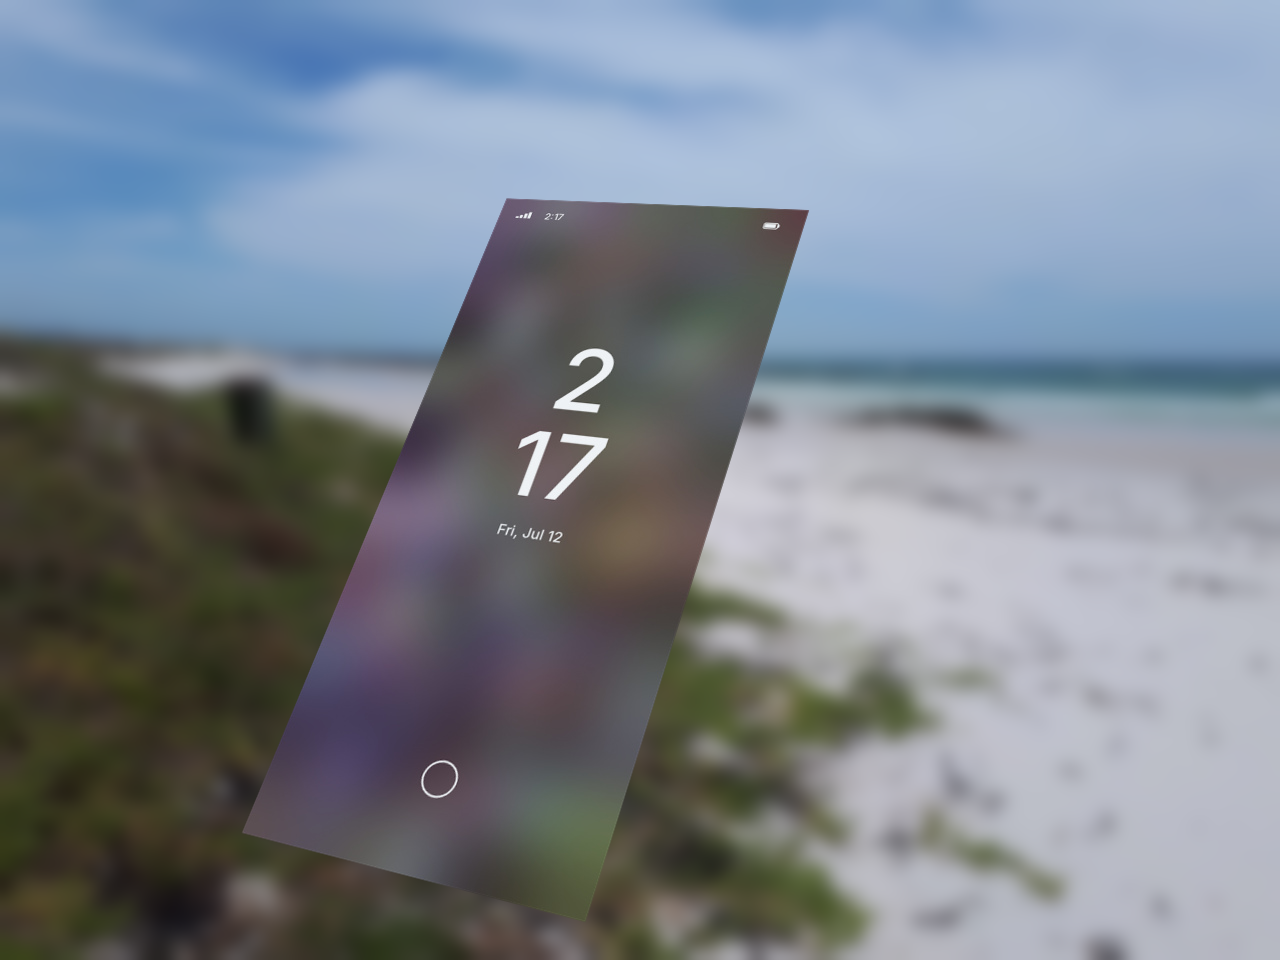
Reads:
h=2 m=17
